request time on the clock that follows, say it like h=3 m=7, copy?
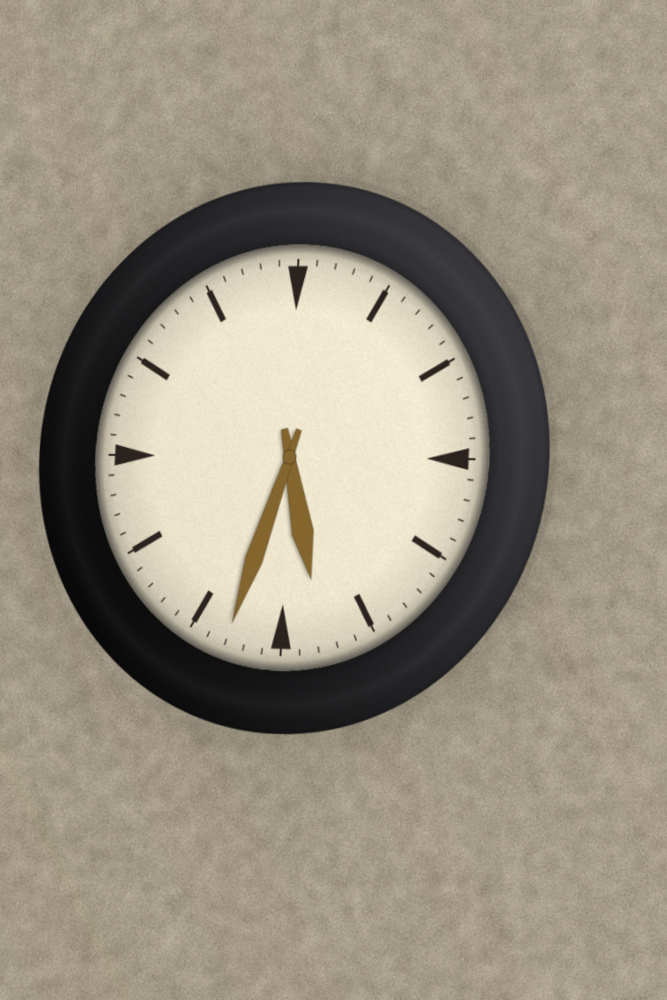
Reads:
h=5 m=33
